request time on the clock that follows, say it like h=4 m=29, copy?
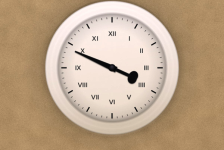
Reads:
h=3 m=49
